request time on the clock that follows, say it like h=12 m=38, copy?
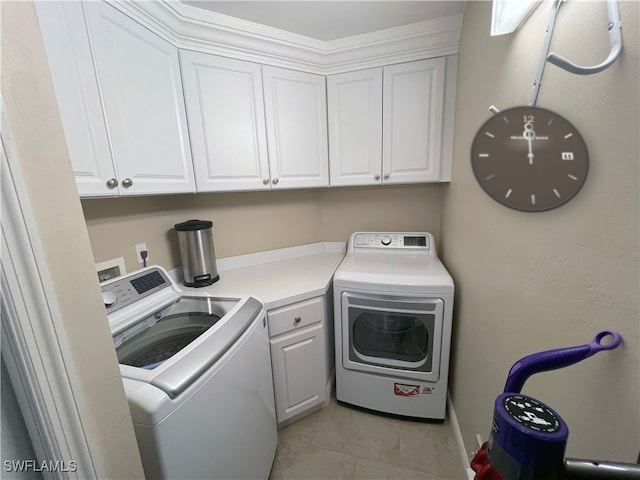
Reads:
h=12 m=0
